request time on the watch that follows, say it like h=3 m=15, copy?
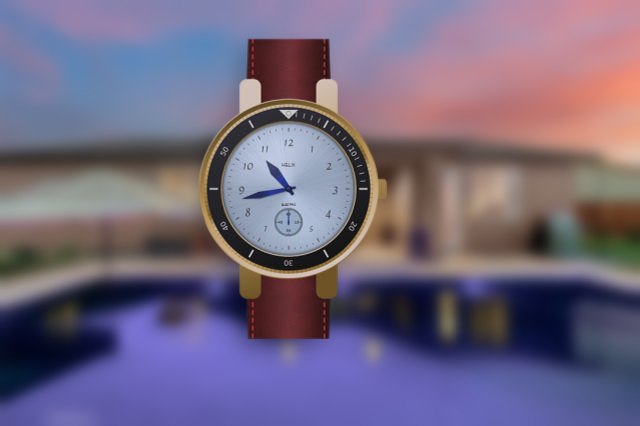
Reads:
h=10 m=43
